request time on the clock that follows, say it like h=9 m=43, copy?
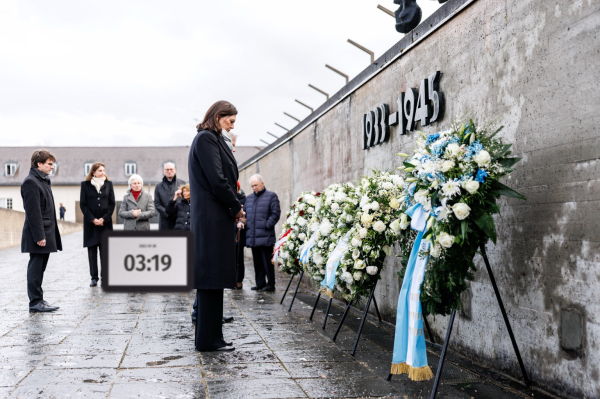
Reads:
h=3 m=19
